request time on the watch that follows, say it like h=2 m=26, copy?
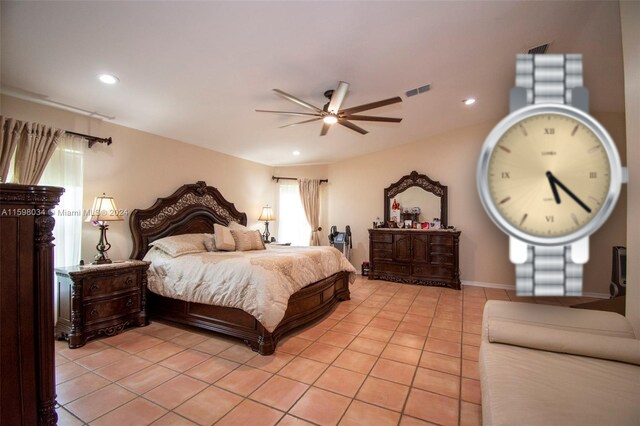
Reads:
h=5 m=22
